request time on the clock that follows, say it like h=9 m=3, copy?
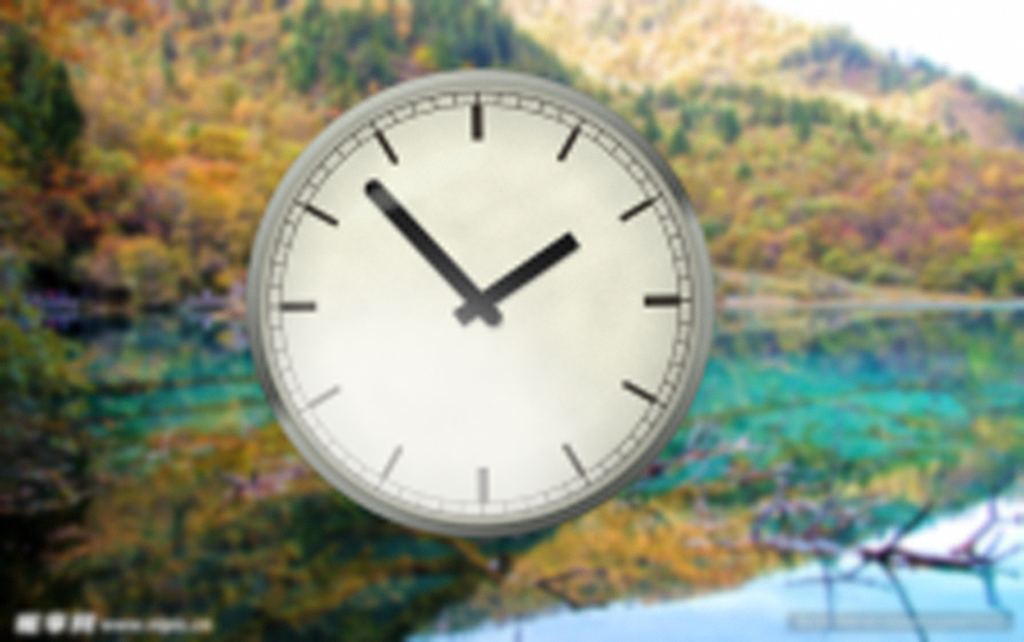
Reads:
h=1 m=53
